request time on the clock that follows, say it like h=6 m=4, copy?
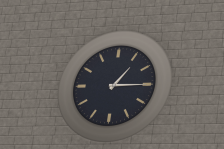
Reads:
h=1 m=15
